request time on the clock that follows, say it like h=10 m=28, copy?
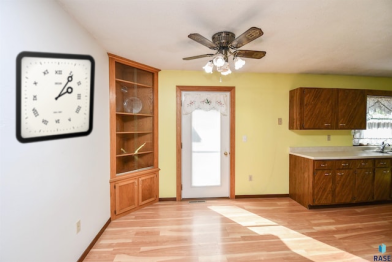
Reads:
h=2 m=6
